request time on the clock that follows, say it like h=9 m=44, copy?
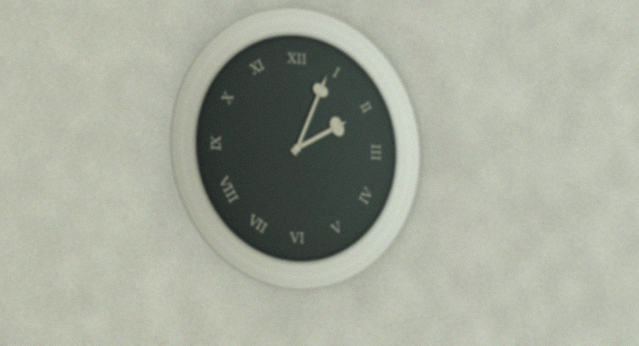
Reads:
h=2 m=4
